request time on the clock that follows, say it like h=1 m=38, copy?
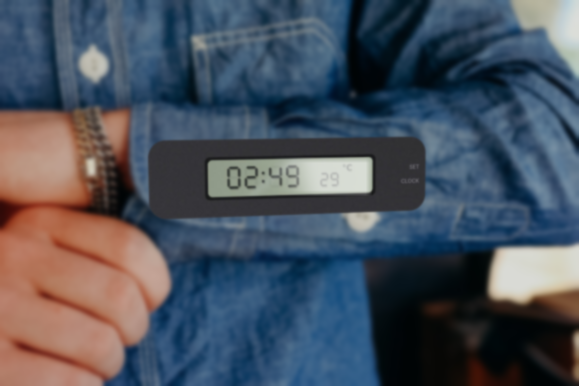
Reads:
h=2 m=49
